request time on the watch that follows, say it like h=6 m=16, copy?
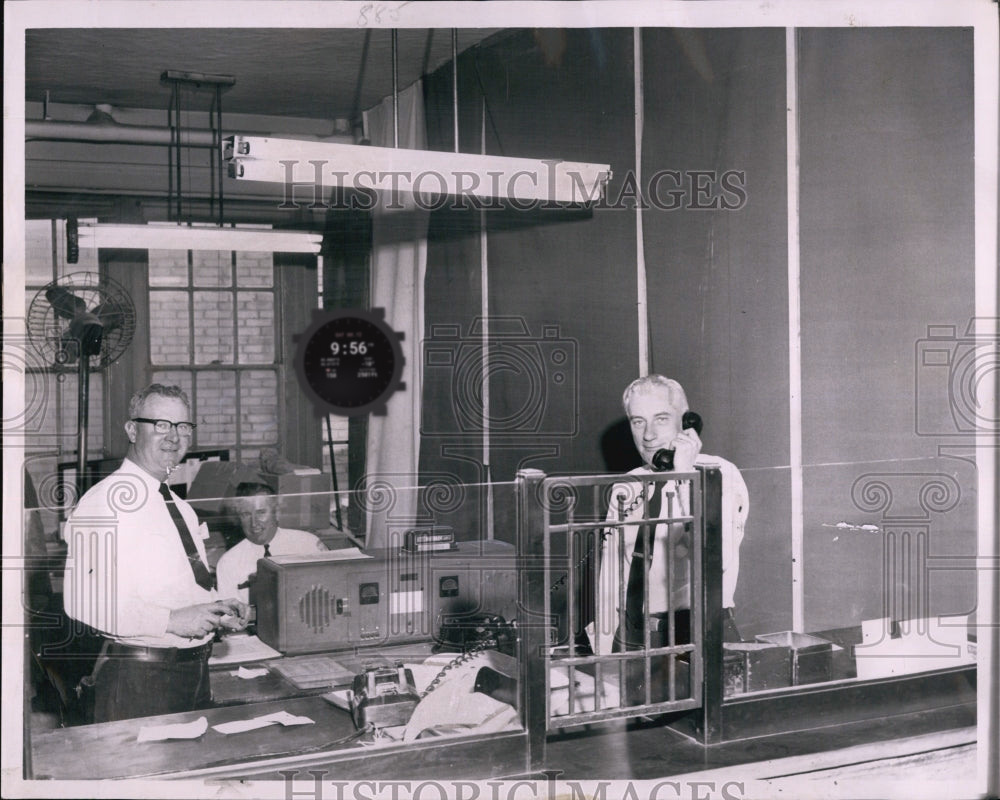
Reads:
h=9 m=56
